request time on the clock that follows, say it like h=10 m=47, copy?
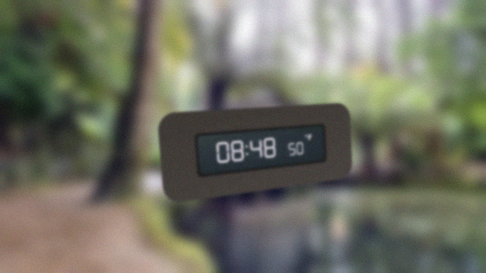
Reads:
h=8 m=48
